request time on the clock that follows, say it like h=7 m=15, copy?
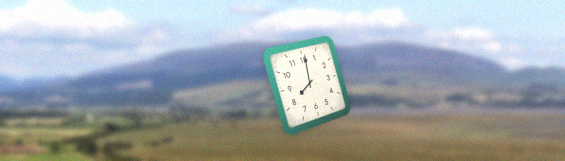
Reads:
h=8 m=1
